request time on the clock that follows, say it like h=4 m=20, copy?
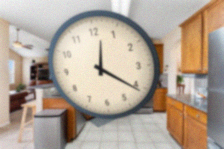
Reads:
h=12 m=21
